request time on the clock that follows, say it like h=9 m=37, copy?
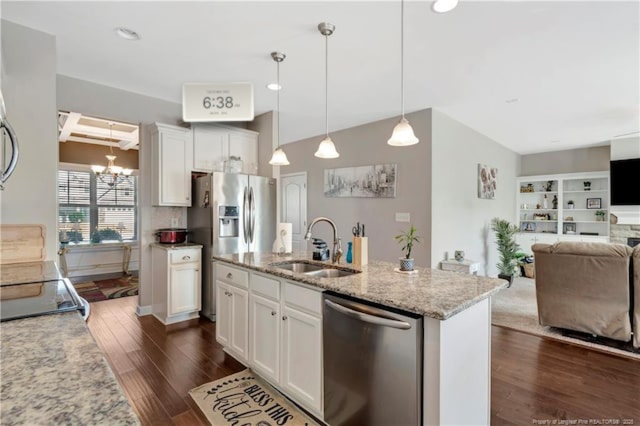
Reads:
h=6 m=38
